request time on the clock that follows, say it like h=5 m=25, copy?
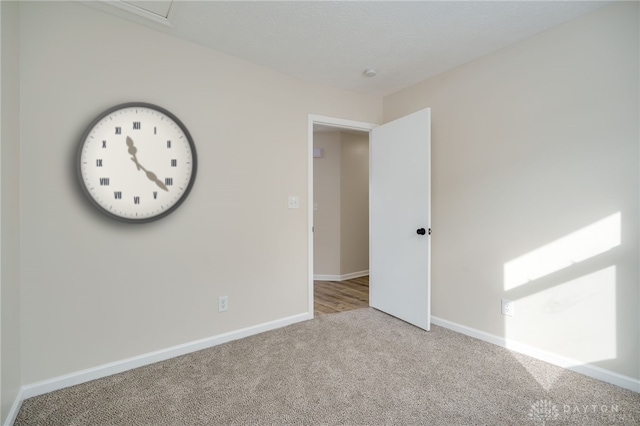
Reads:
h=11 m=22
